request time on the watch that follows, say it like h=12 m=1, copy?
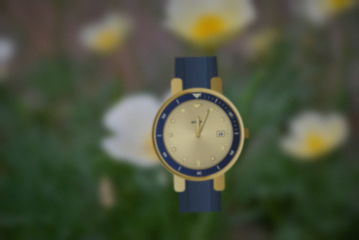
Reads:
h=12 m=4
